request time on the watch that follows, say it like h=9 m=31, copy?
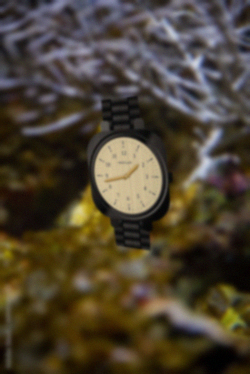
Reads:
h=1 m=43
